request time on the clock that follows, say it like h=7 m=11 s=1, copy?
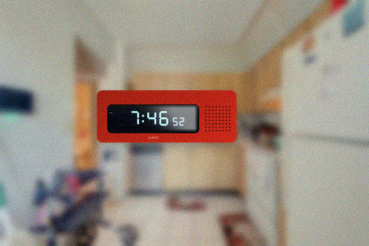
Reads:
h=7 m=46 s=52
